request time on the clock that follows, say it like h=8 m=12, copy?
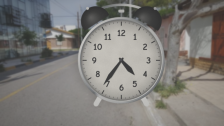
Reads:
h=4 m=36
